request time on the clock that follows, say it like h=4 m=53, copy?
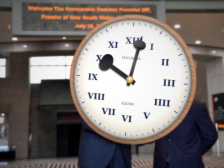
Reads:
h=10 m=2
